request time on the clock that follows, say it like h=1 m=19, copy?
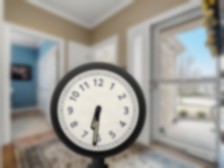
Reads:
h=6 m=31
